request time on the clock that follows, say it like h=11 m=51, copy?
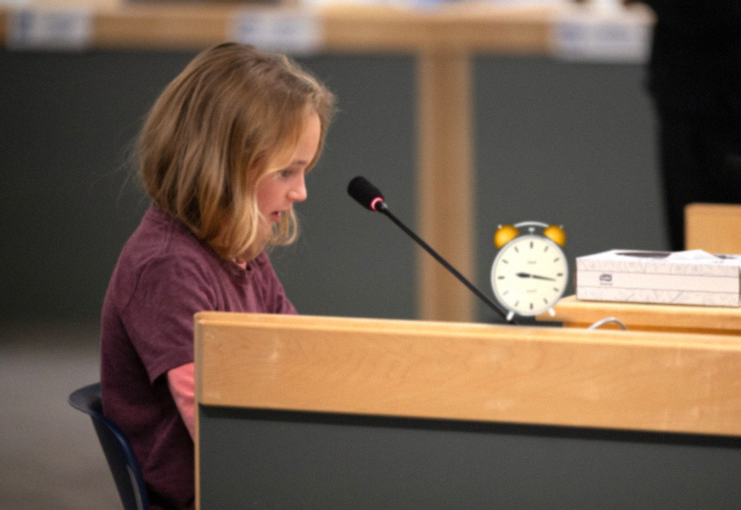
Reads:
h=9 m=17
